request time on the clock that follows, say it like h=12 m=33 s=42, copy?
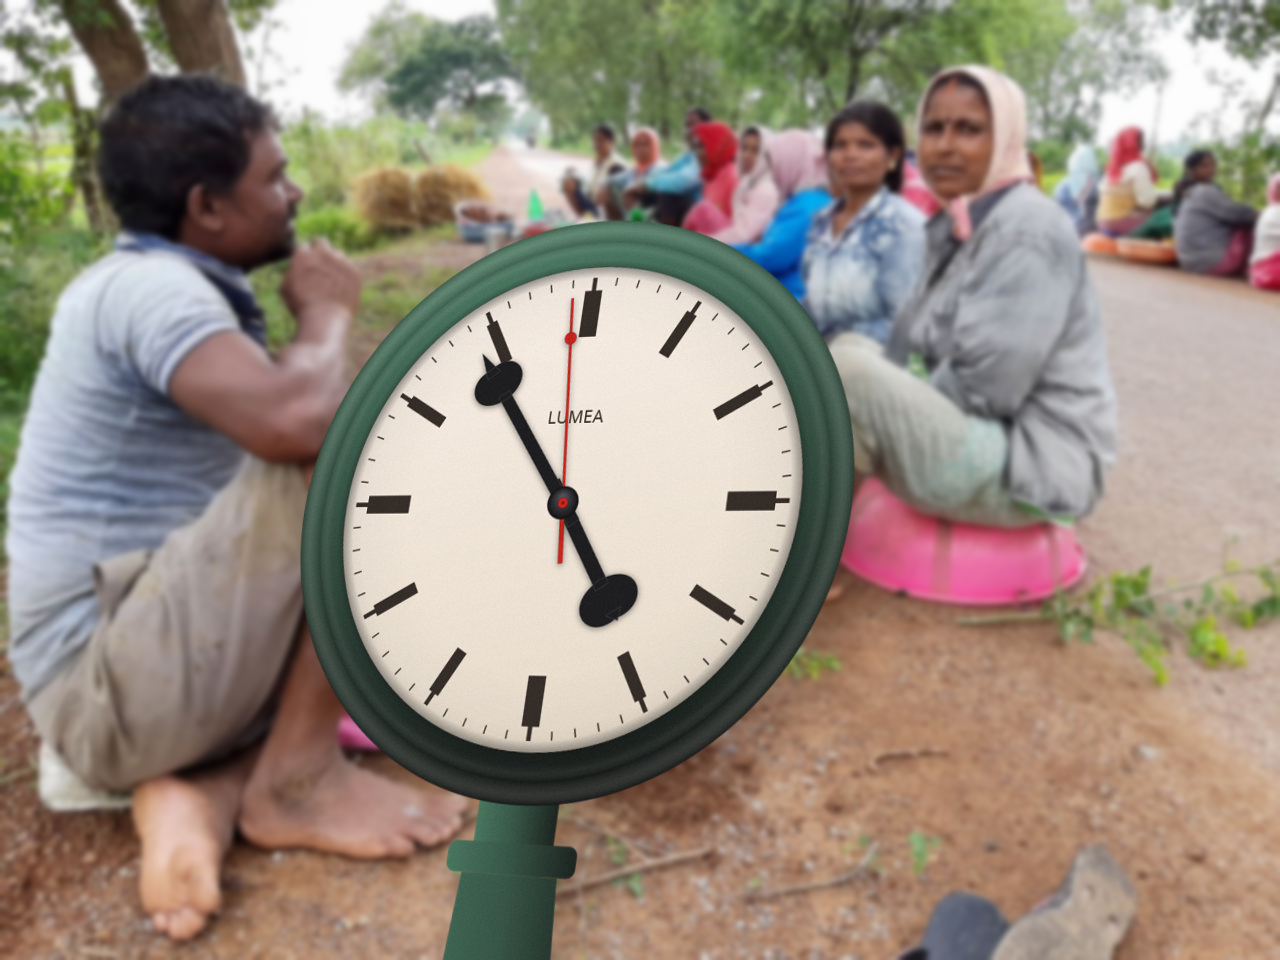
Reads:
h=4 m=53 s=59
